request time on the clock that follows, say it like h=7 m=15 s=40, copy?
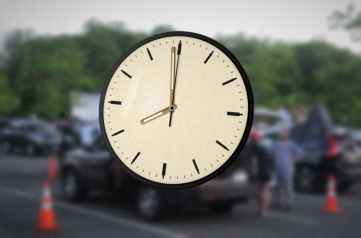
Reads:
h=7 m=59 s=0
